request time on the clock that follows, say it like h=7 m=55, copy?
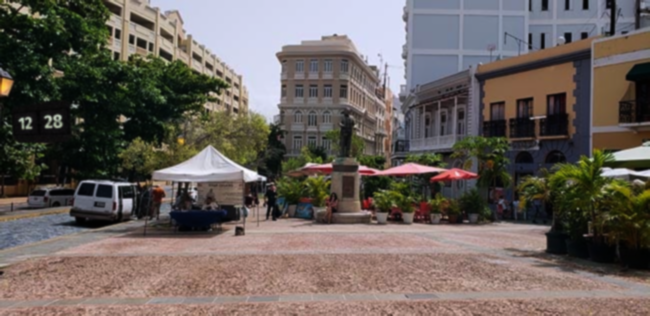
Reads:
h=12 m=28
